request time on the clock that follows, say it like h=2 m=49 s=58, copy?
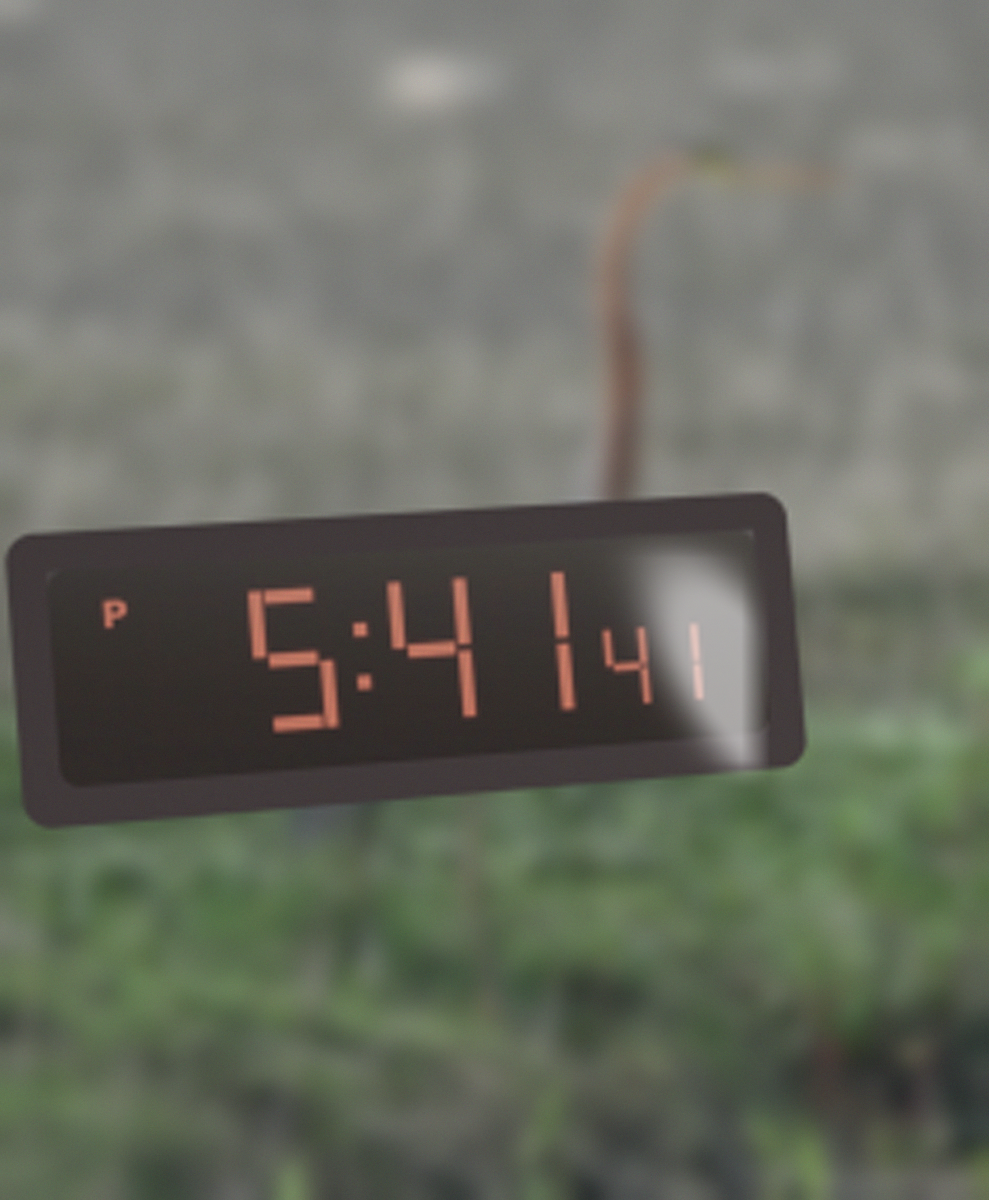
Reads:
h=5 m=41 s=41
